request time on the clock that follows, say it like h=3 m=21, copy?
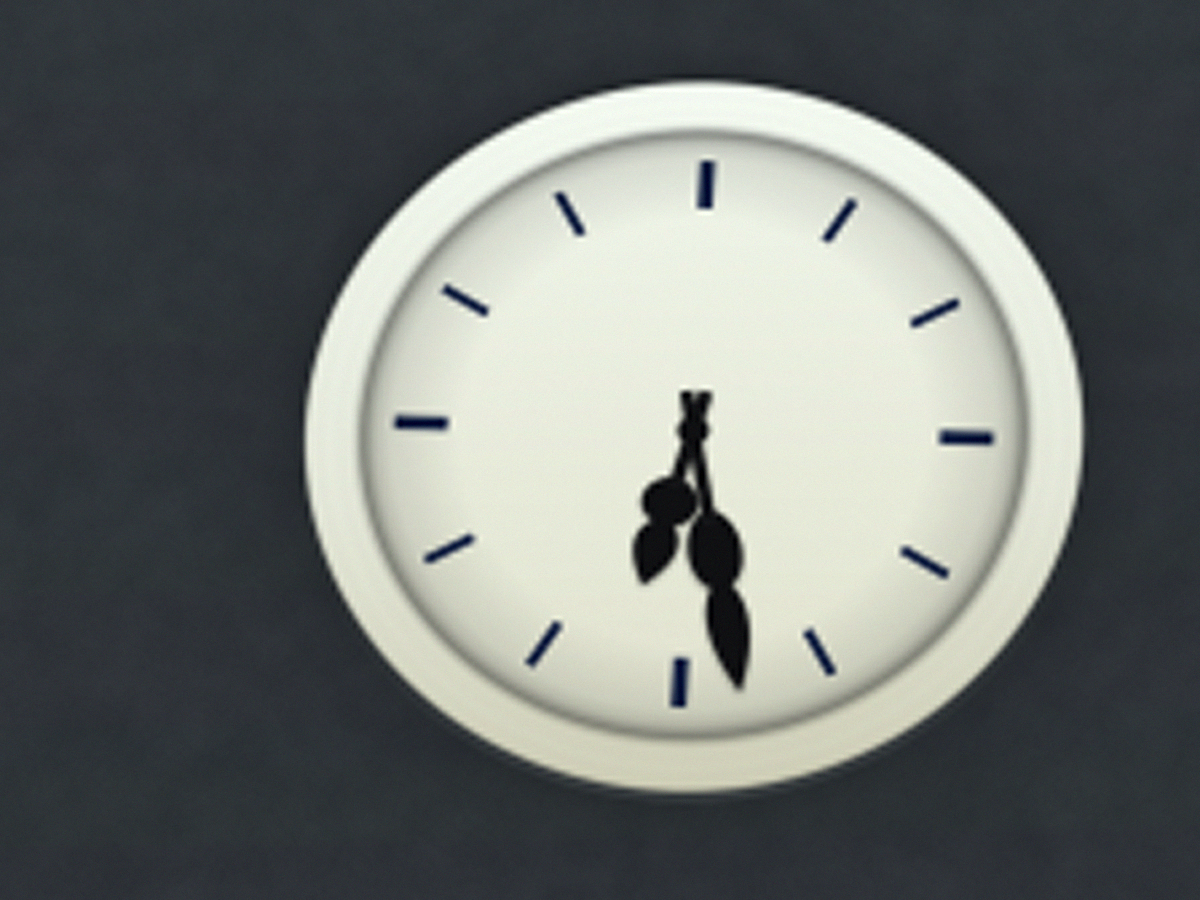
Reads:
h=6 m=28
